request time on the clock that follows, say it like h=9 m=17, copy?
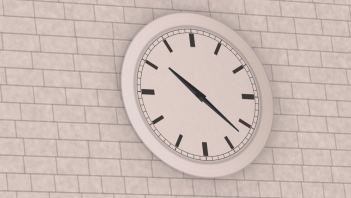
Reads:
h=10 m=22
